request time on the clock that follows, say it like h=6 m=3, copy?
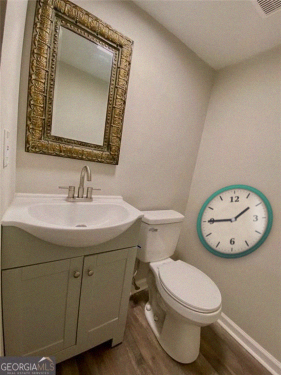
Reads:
h=1 m=45
